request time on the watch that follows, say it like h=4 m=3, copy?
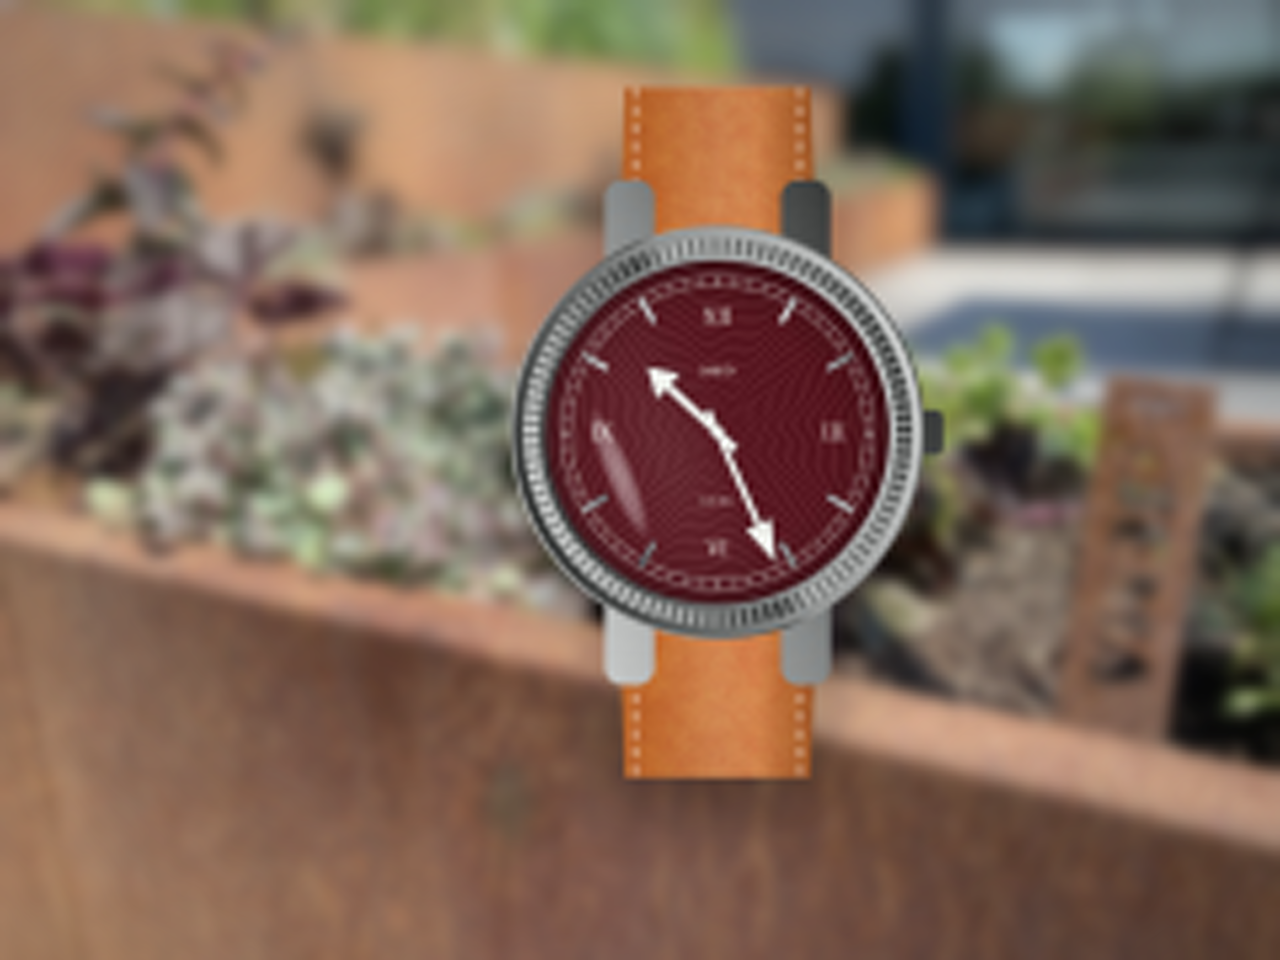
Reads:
h=10 m=26
